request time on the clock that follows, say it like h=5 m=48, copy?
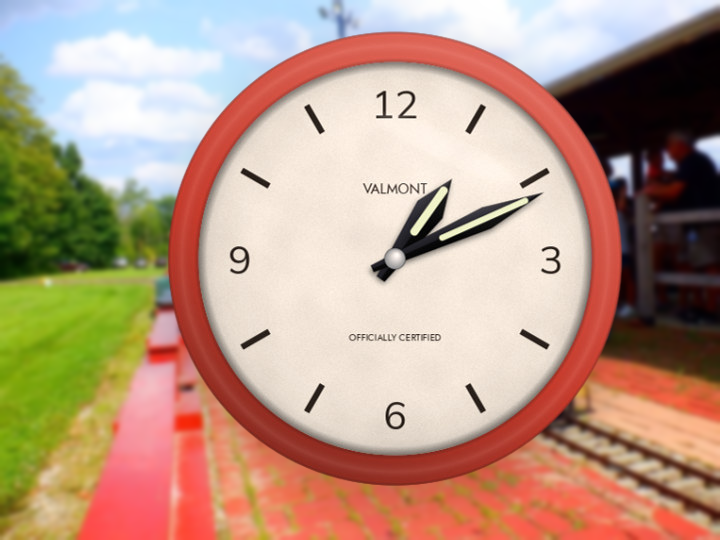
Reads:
h=1 m=11
